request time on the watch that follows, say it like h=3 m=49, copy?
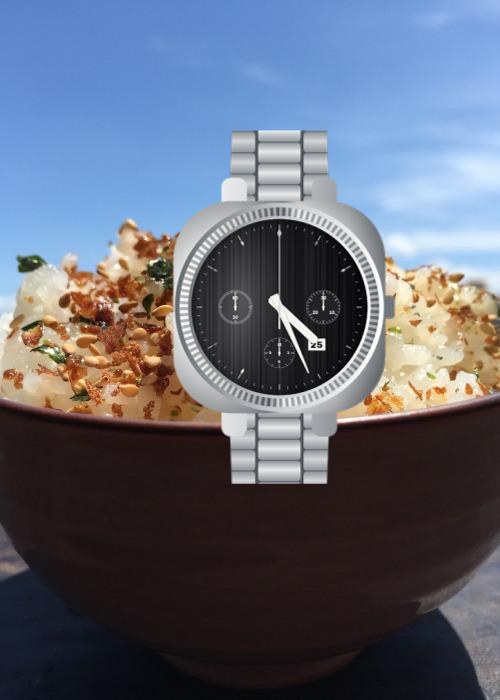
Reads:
h=4 m=26
